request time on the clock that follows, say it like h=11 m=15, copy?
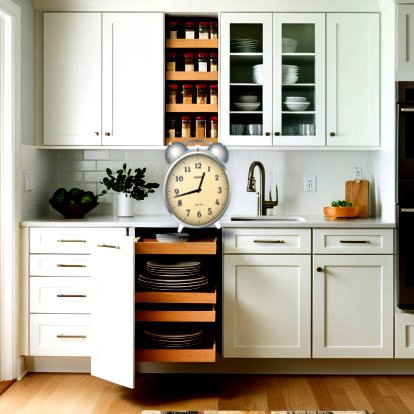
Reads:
h=12 m=43
